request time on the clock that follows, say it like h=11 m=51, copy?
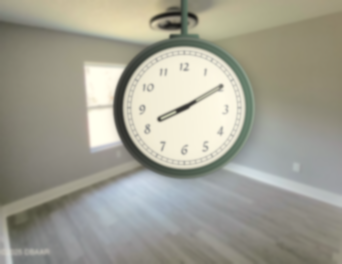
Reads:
h=8 m=10
